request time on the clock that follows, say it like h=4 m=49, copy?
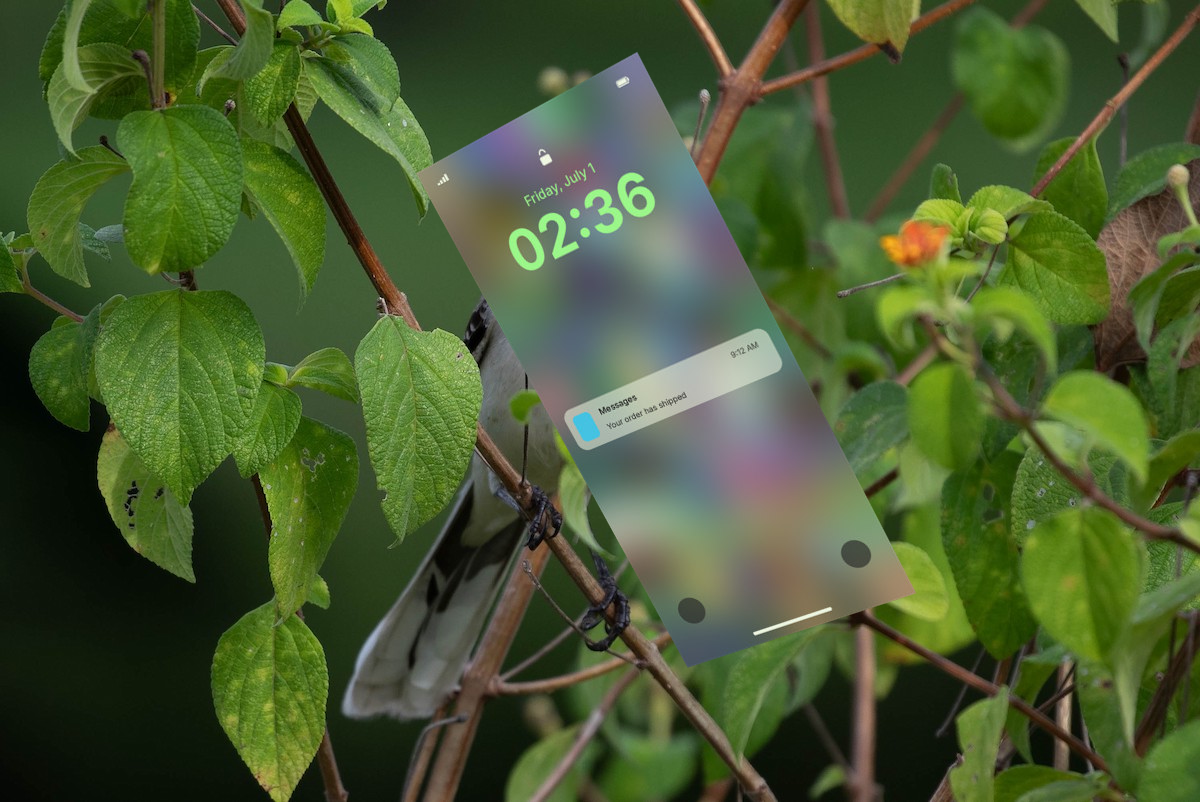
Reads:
h=2 m=36
